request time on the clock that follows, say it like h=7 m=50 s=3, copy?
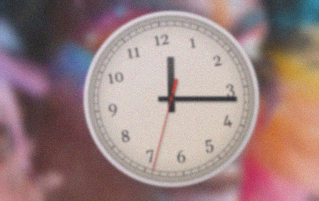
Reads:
h=12 m=16 s=34
